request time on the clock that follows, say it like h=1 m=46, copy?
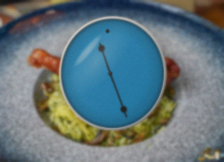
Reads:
h=11 m=27
